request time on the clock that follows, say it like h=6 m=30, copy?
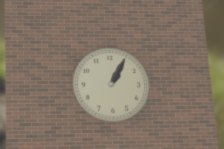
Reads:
h=1 m=5
